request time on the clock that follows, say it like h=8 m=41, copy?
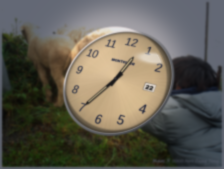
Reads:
h=12 m=35
